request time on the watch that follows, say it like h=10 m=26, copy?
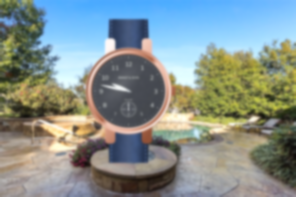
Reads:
h=9 m=47
